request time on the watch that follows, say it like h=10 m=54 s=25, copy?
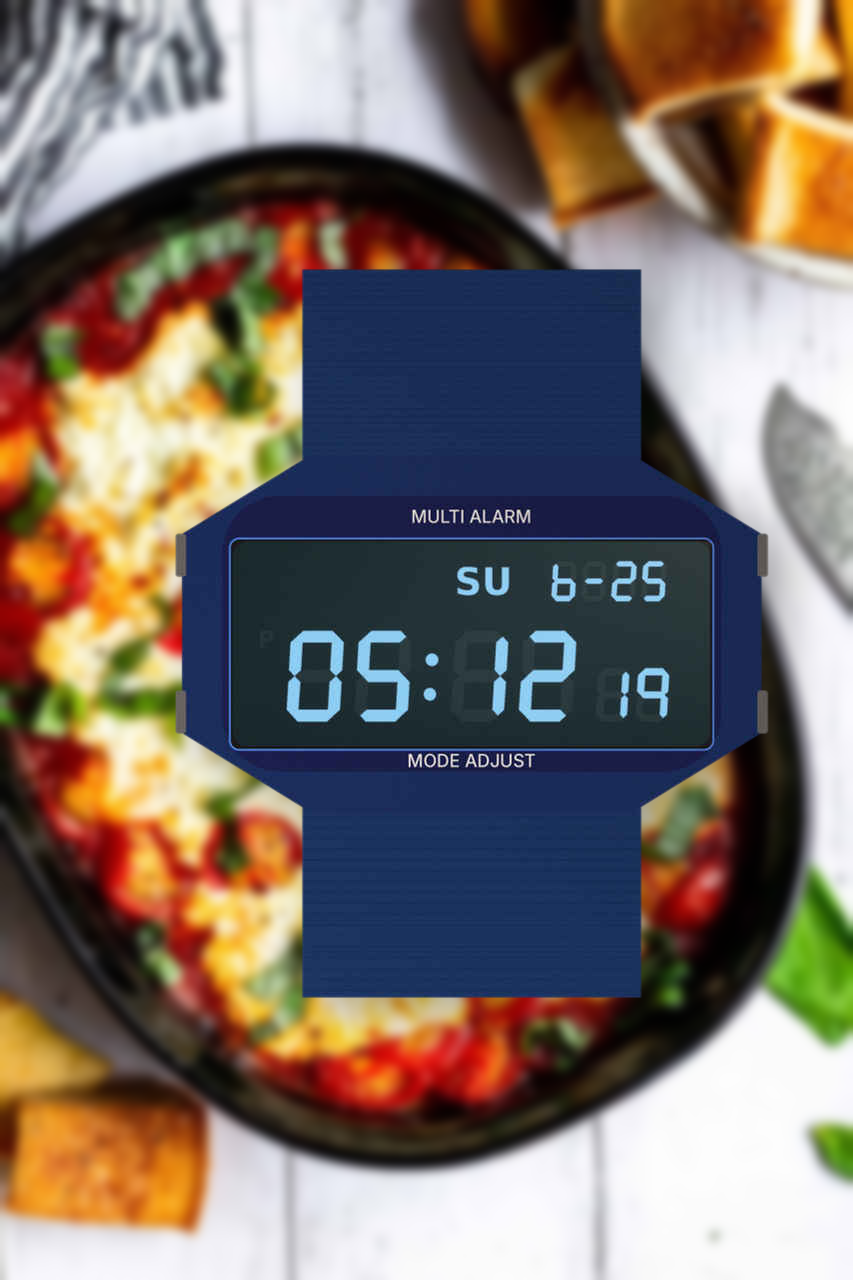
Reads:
h=5 m=12 s=19
